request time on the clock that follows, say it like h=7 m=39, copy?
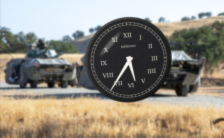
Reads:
h=5 m=36
